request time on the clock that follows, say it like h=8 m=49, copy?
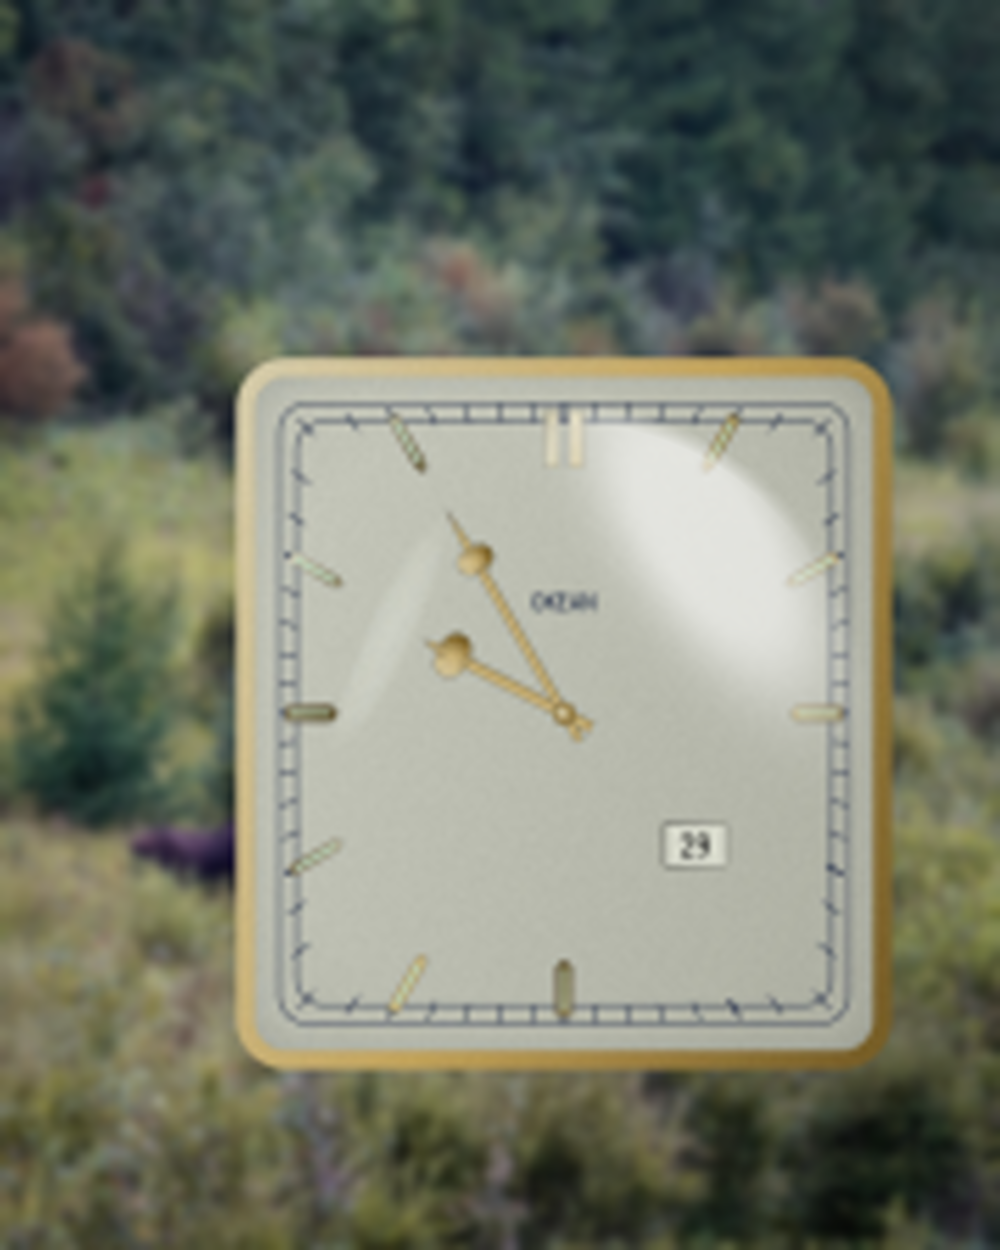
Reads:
h=9 m=55
